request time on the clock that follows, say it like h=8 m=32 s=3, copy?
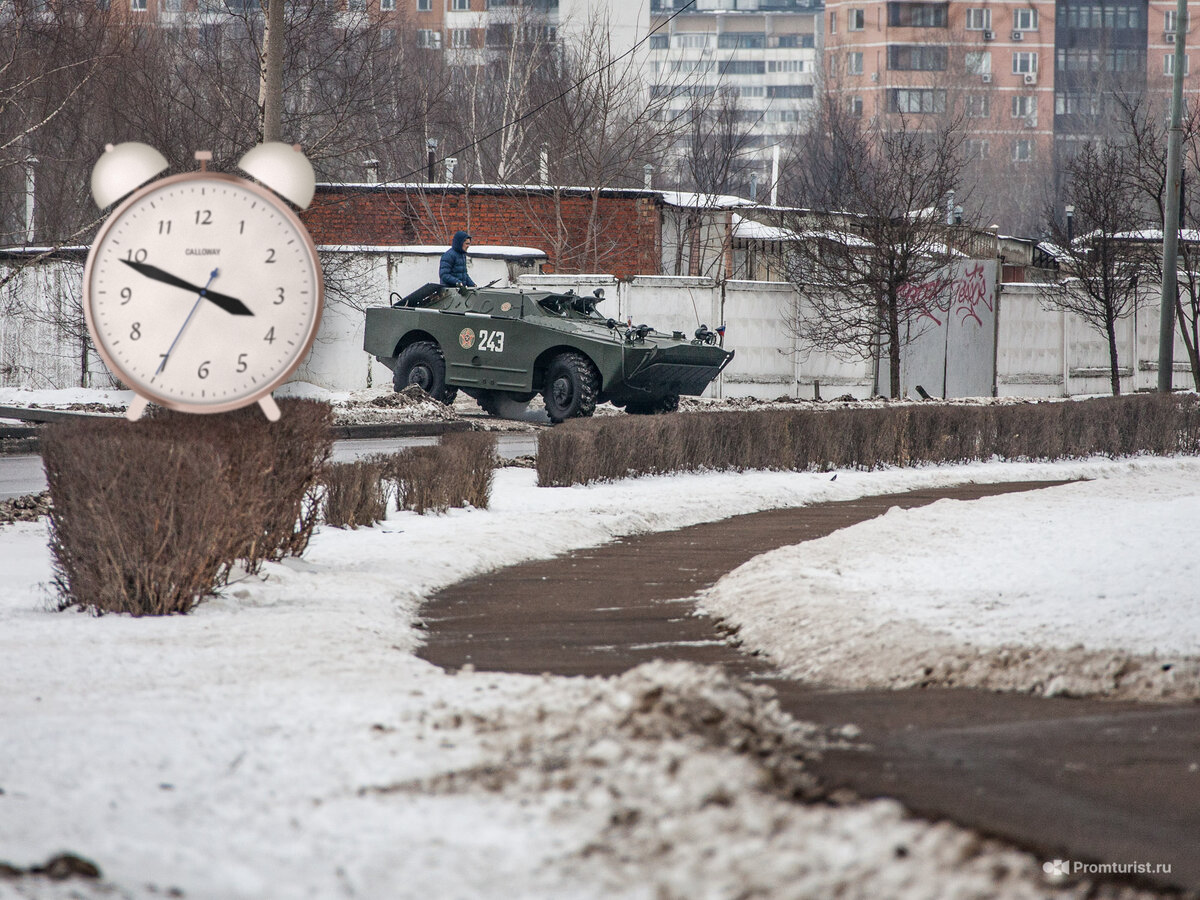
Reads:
h=3 m=48 s=35
